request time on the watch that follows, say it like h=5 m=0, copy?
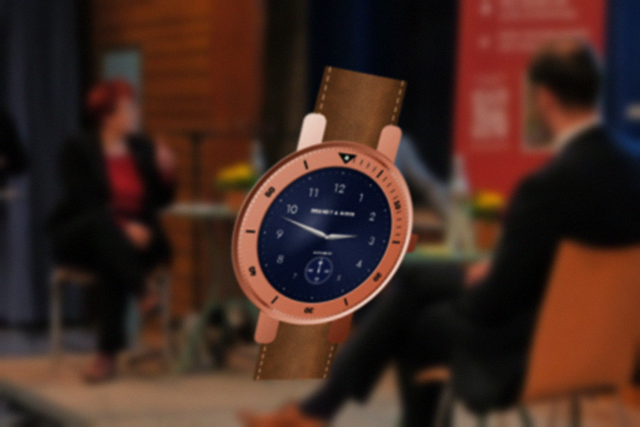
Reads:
h=2 m=48
